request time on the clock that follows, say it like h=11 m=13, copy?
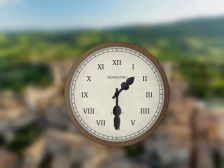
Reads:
h=1 m=30
